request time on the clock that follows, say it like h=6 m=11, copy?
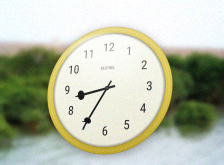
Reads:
h=8 m=35
